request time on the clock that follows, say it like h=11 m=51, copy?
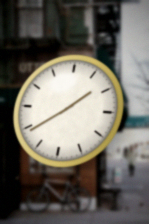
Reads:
h=1 m=39
